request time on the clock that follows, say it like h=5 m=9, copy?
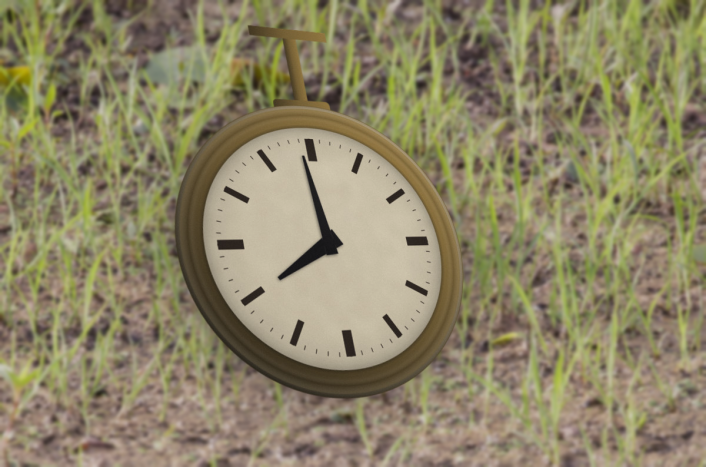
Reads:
h=7 m=59
